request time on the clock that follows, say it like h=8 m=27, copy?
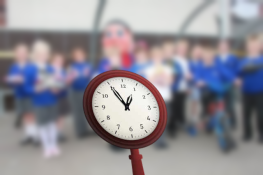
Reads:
h=12 m=55
